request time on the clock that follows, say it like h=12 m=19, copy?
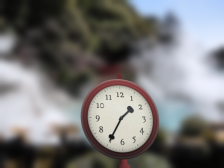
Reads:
h=1 m=35
